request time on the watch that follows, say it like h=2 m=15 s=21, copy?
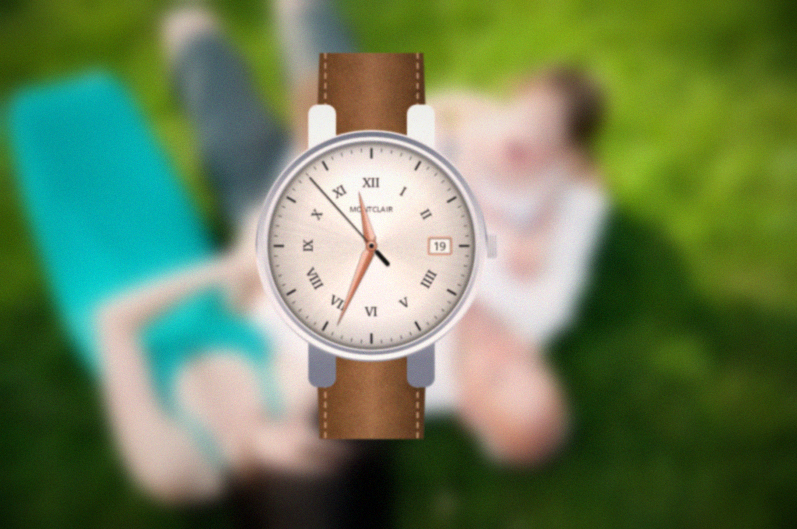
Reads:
h=11 m=33 s=53
